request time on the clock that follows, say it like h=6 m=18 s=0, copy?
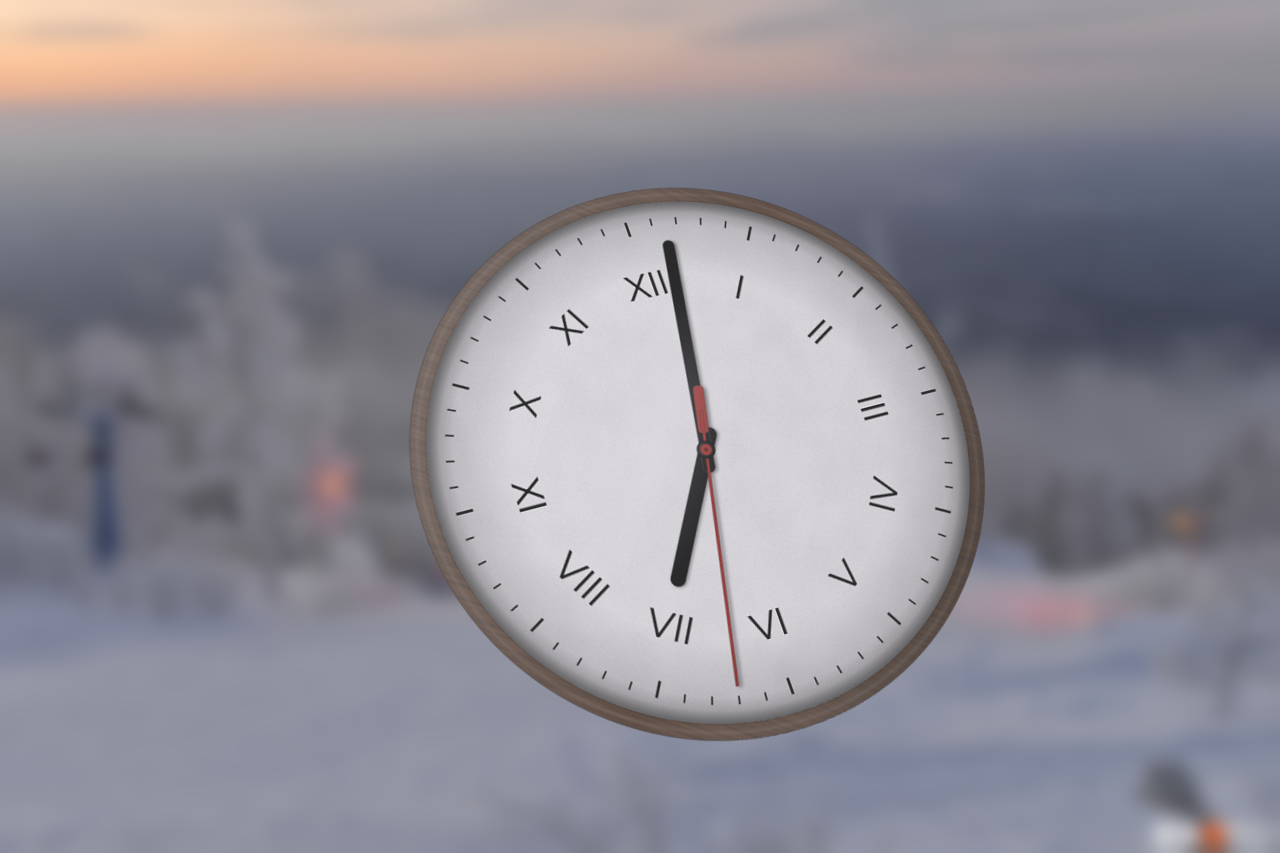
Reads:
h=7 m=1 s=32
